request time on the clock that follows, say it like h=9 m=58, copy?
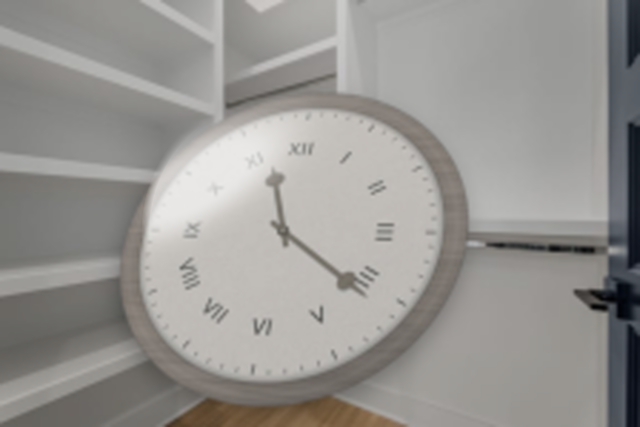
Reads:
h=11 m=21
